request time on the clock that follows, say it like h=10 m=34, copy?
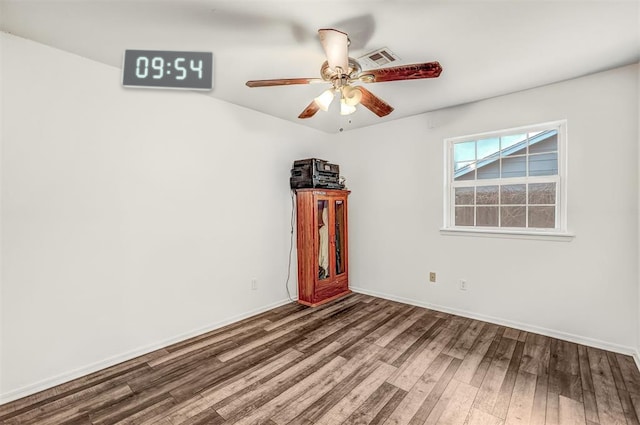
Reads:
h=9 m=54
